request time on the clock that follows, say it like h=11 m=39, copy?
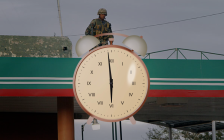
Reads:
h=5 m=59
